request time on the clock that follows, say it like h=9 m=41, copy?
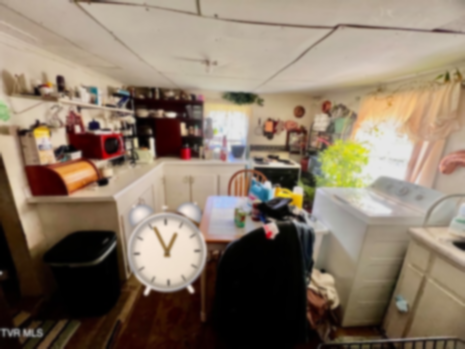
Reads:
h=12 m=56
